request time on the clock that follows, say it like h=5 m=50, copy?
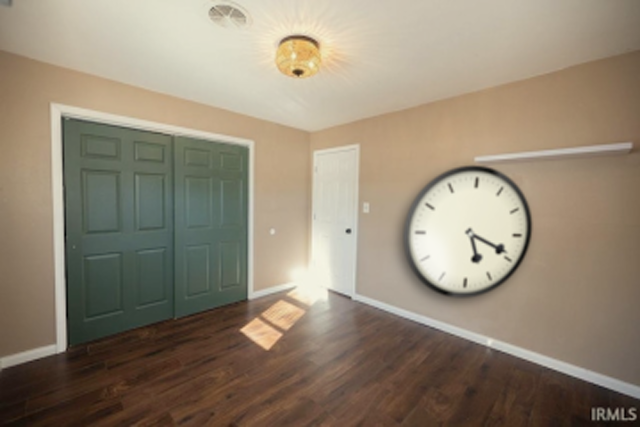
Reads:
h=5 m=19
